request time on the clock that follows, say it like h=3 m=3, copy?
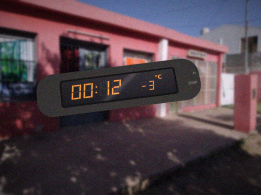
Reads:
h=0 m=12
